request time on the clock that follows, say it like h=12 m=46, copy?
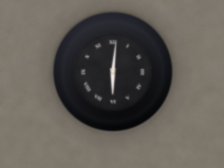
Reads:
h=6 m=1
